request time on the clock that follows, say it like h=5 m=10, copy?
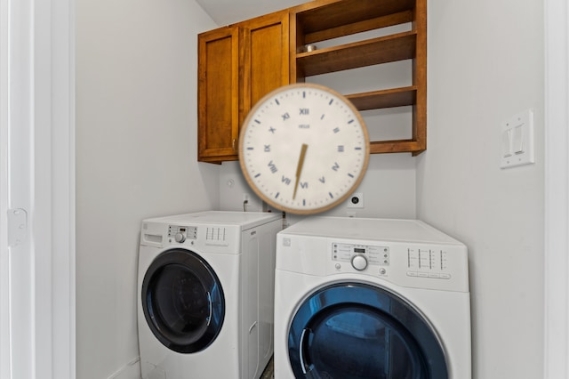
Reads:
h=6 m=32
